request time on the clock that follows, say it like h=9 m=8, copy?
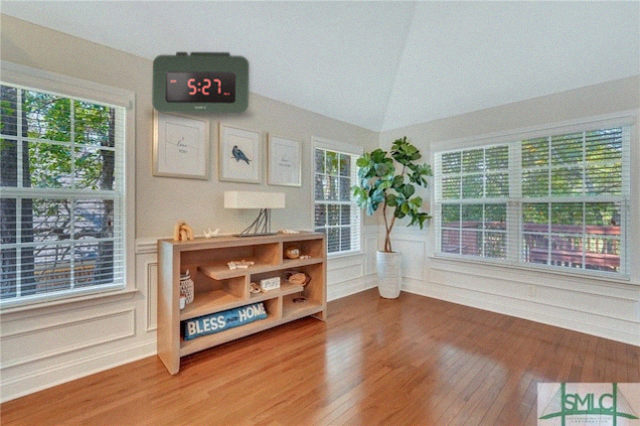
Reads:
h=5 m=27
